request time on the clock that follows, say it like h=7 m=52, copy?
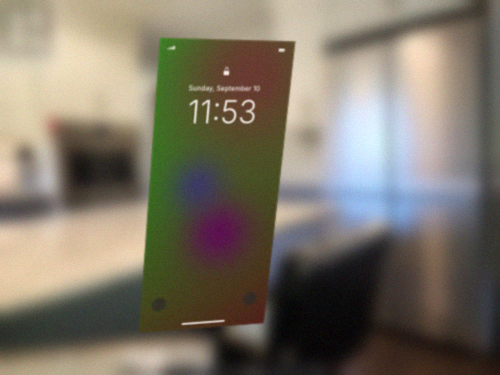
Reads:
h=11 m=53
